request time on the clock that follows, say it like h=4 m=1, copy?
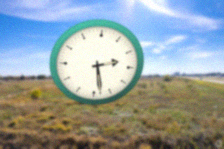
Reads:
h=2 m=28
